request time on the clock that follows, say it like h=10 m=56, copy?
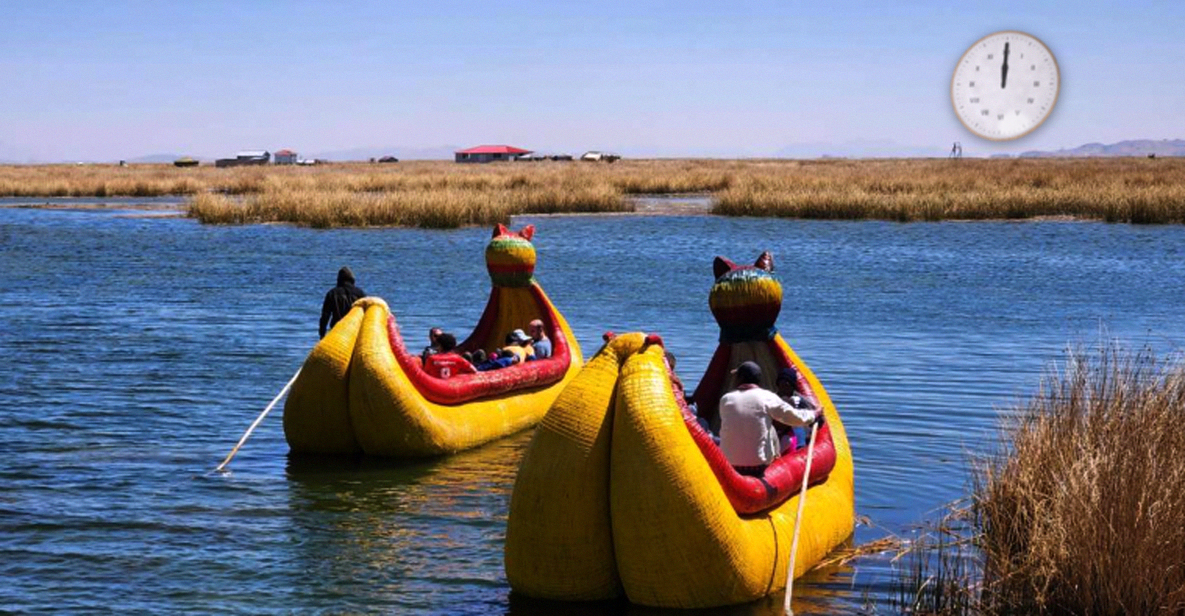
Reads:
h=12 m=0
